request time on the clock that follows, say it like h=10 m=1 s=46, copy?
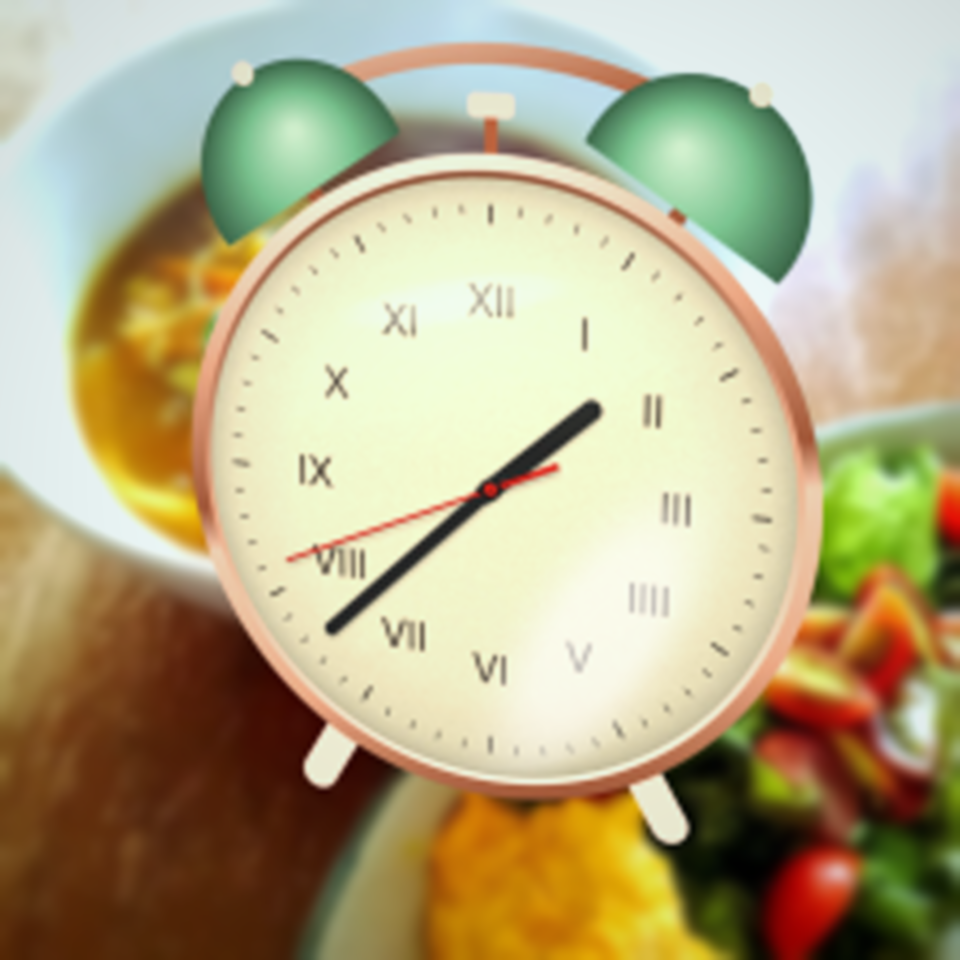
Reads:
h=1 m=37 s=41
